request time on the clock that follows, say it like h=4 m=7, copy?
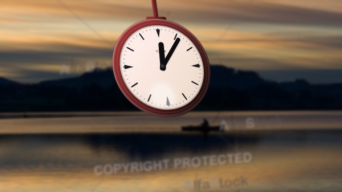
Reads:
h=12 m=6
